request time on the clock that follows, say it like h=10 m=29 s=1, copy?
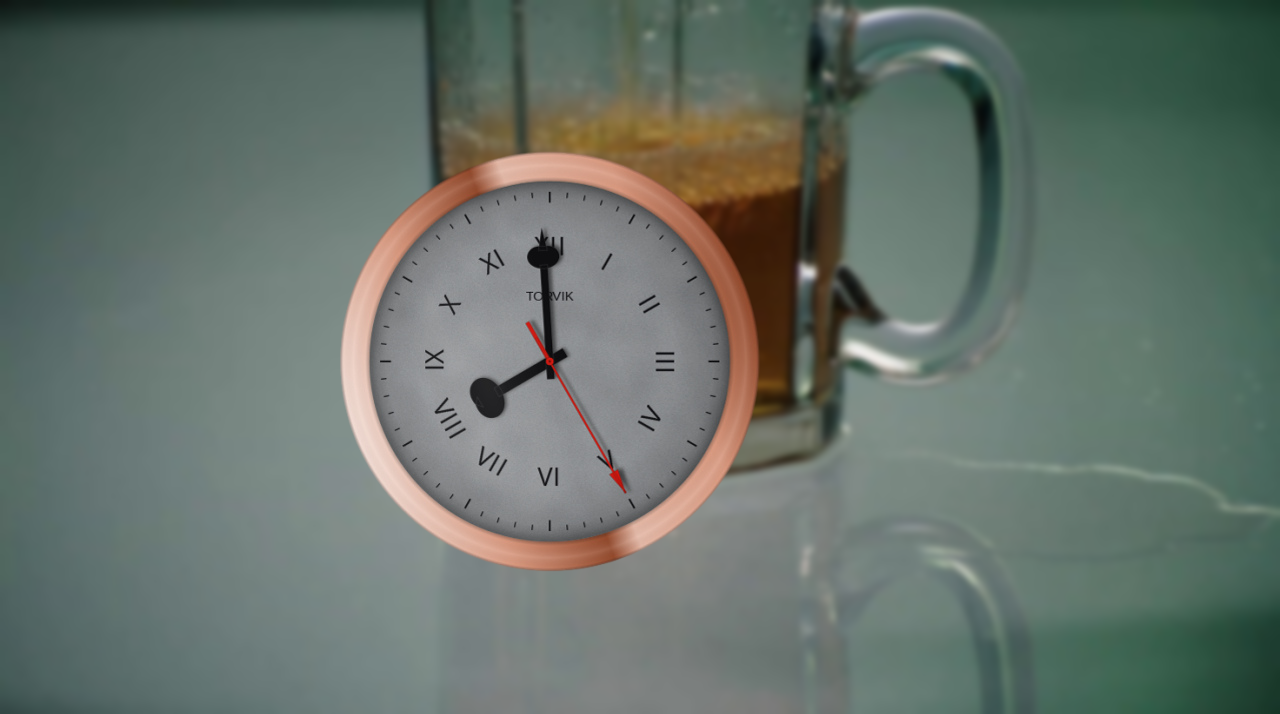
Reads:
h=7 m=59 s=25
